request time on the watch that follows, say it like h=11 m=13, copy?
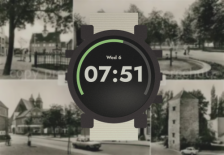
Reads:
h=7 m=51
